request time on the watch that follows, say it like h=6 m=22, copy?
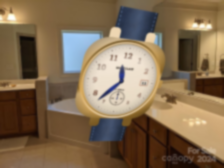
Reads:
h=11 m=37
